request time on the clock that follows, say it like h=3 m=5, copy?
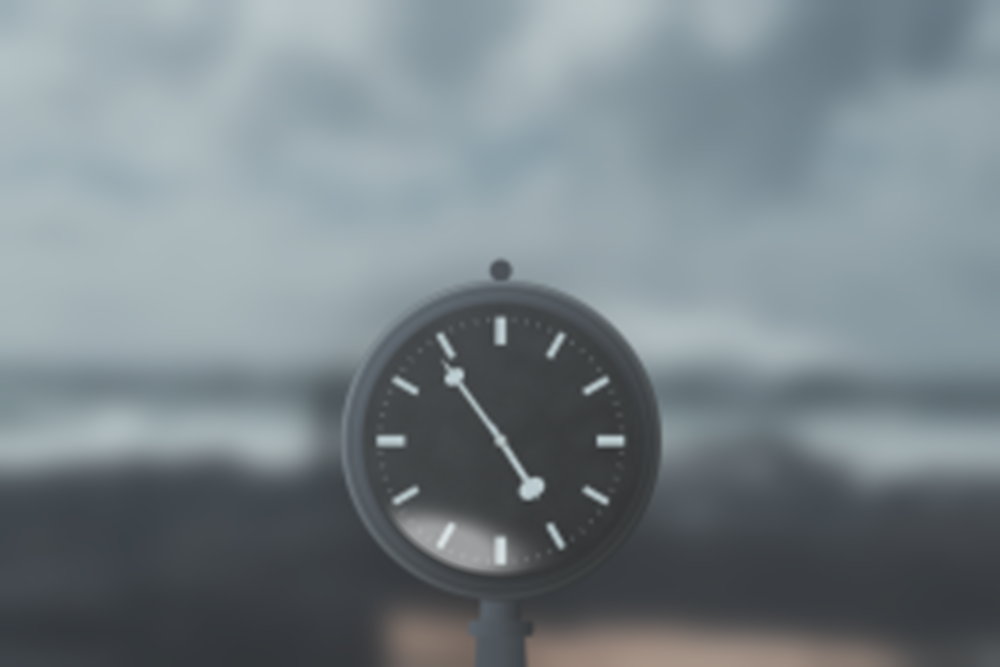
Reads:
h=4 m=54
